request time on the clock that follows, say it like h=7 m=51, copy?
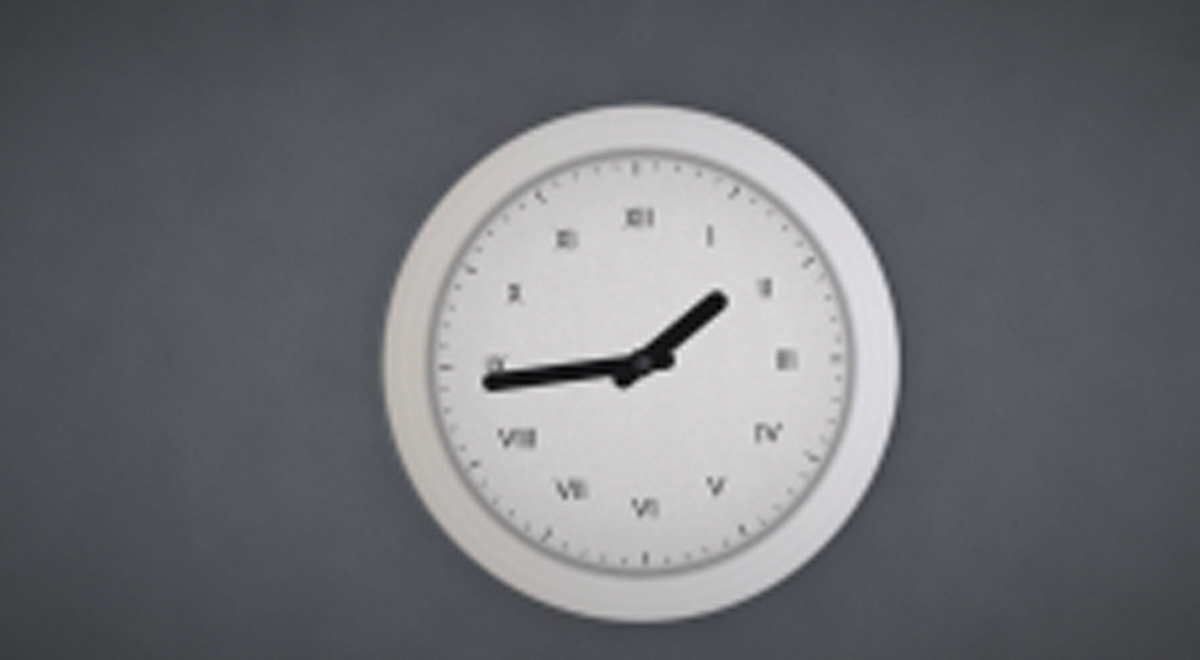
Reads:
h=1 m=44
